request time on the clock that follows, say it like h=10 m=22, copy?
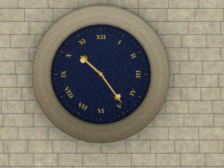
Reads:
h=10 m=24
